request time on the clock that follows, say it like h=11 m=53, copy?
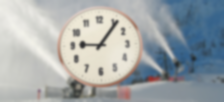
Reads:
h=9 m=6
